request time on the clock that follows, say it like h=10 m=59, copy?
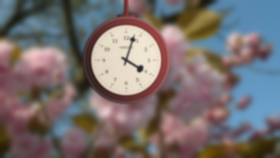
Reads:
h=4 m=3
